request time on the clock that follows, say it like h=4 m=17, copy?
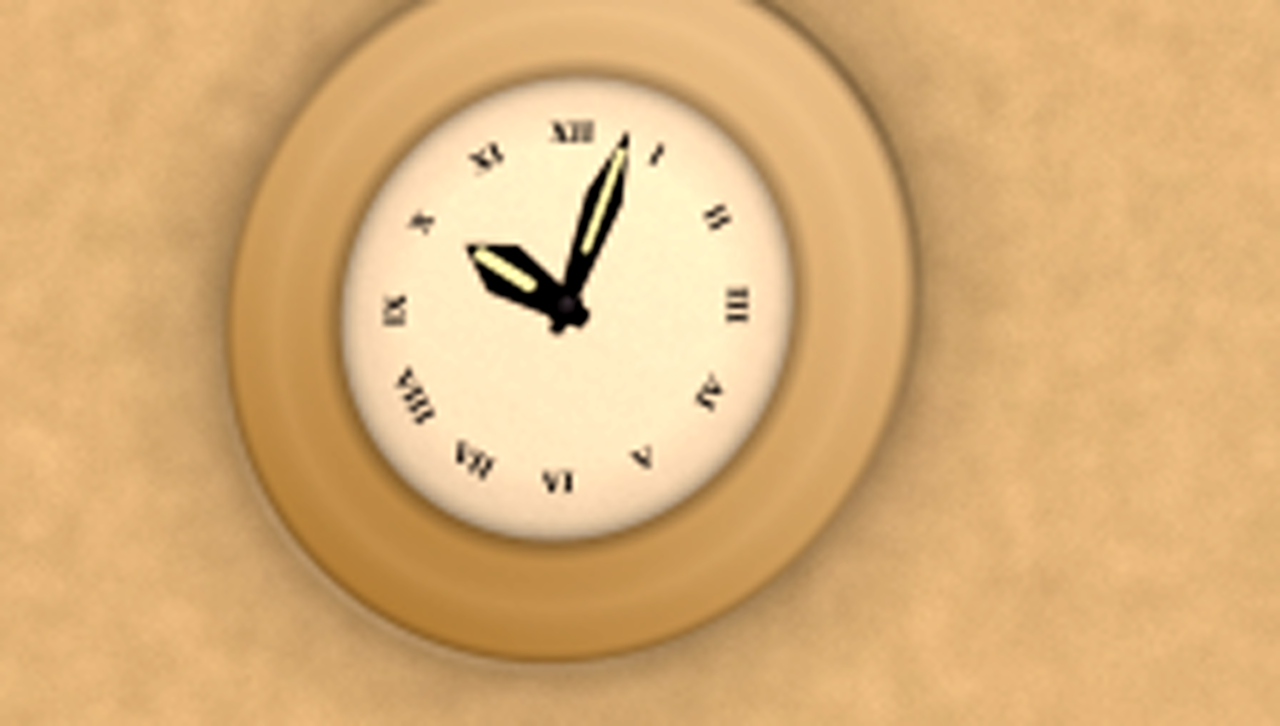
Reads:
h=10 m=3
